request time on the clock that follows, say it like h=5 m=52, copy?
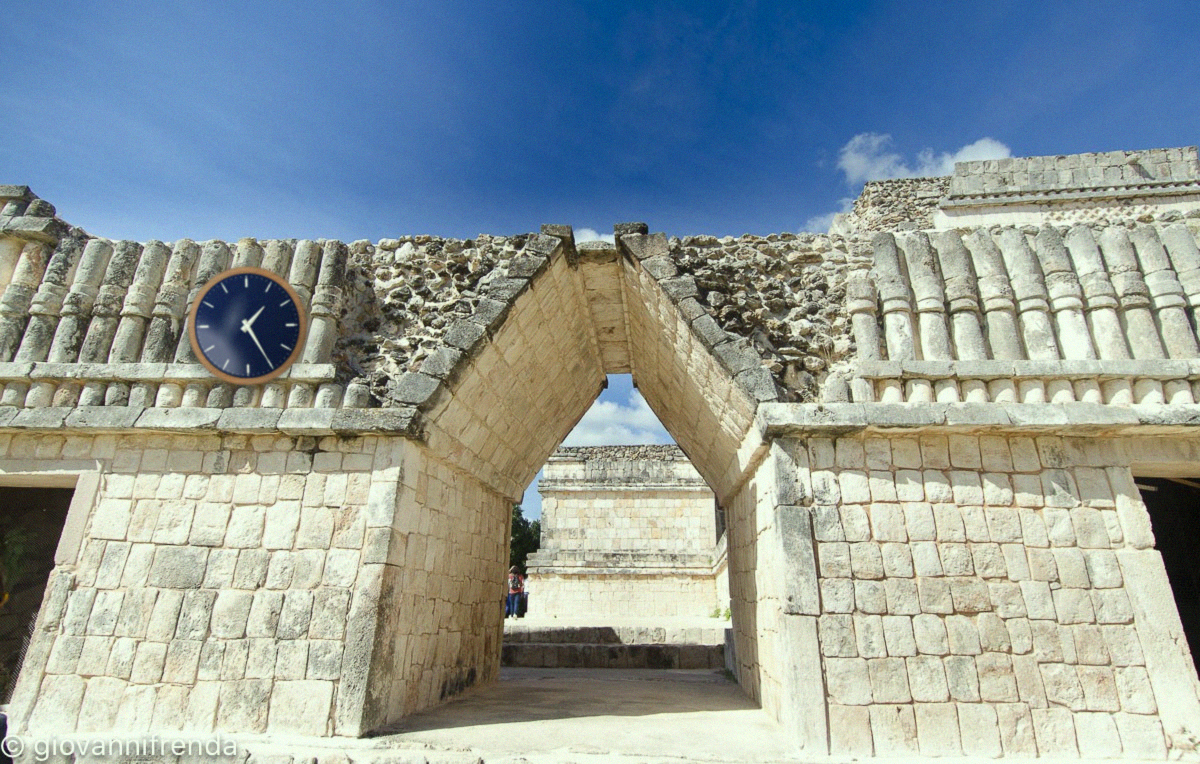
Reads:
h=1 m=25
